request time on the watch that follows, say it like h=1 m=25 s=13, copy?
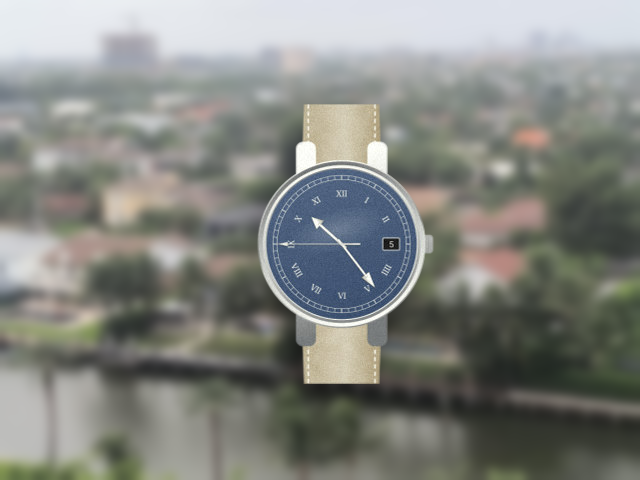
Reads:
h=10 m=23 s=45
